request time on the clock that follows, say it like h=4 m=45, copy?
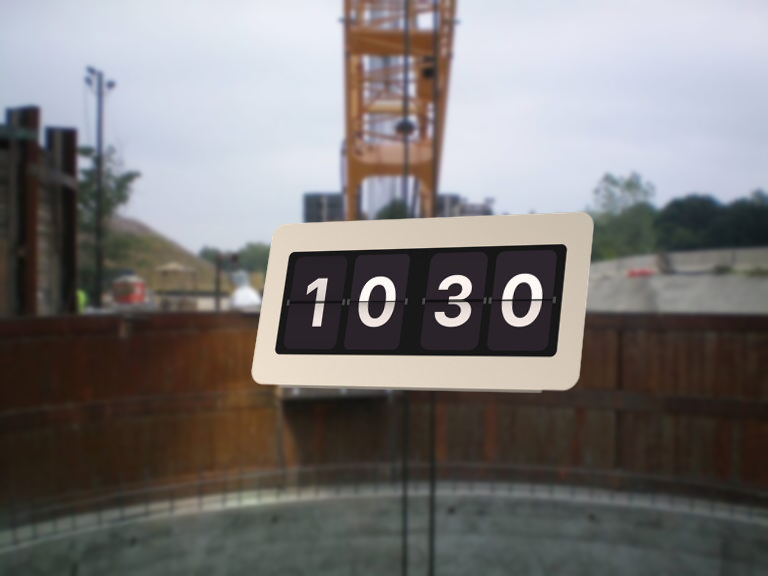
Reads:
h=10 m=30
